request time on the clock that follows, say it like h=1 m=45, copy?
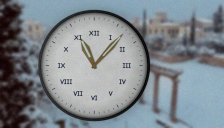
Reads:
h=11 m=7
